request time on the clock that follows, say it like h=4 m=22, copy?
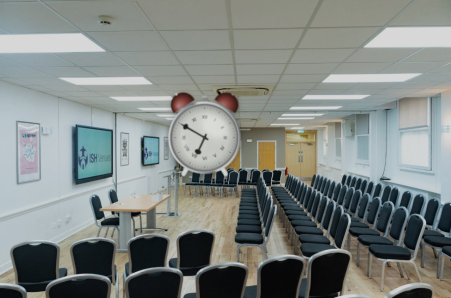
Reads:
h=6 m=50
